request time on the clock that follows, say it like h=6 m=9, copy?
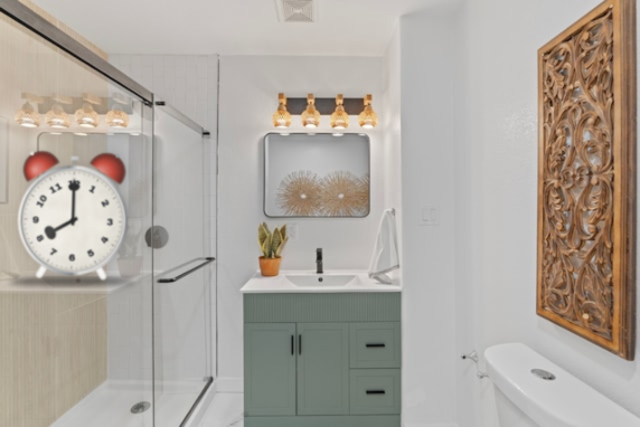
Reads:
h=8 m=0
